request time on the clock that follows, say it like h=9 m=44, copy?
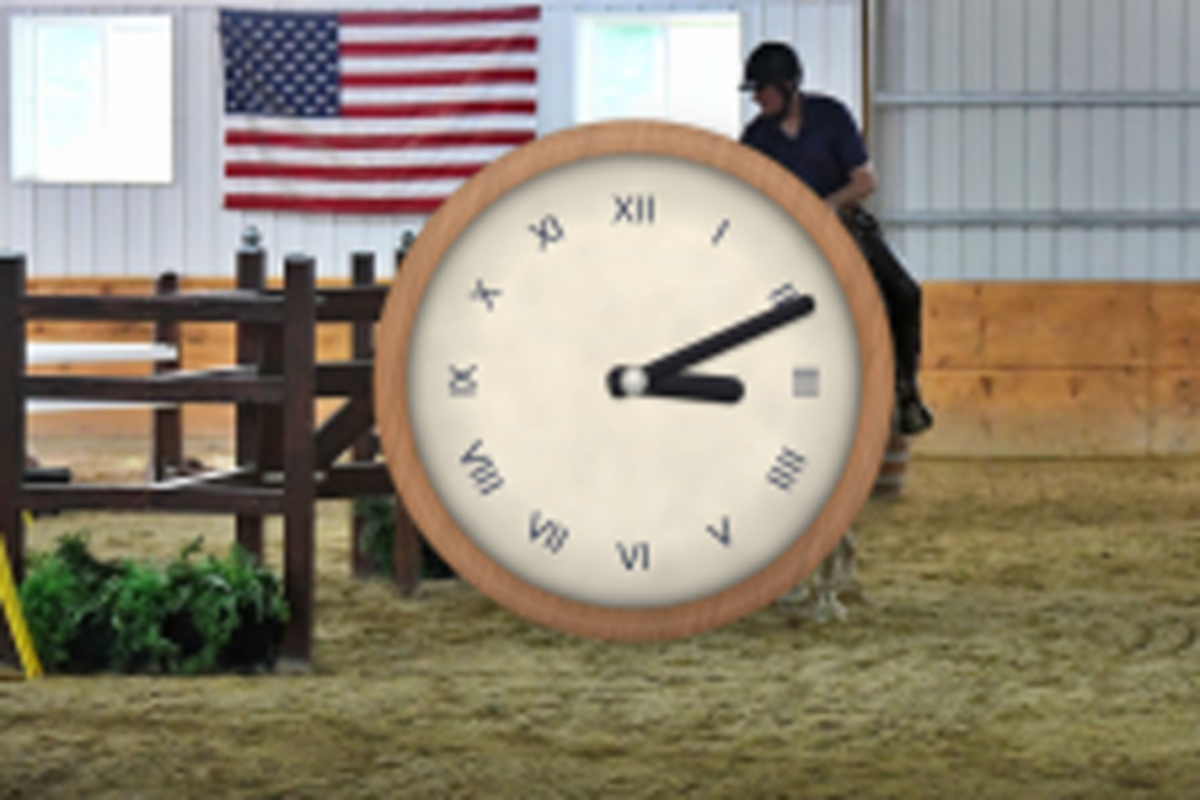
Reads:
h=3 m=11
